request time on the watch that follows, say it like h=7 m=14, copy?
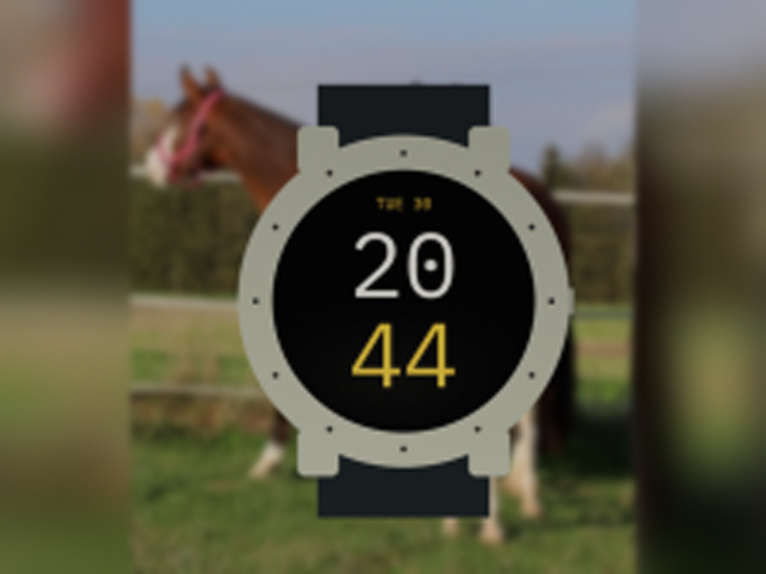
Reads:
h=20 m=44
